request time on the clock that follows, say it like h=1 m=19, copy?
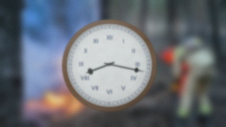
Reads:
h=8 m=17
